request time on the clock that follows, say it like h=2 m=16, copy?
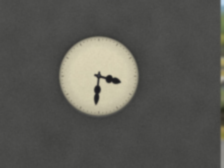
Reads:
h=3 m=31
